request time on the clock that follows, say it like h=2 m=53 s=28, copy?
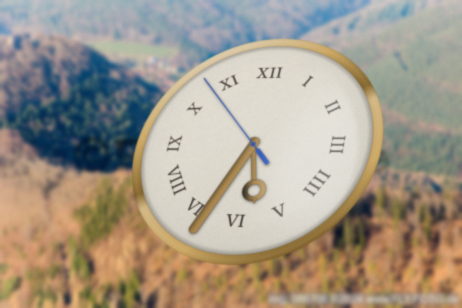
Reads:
h=5 m=33 s=53
